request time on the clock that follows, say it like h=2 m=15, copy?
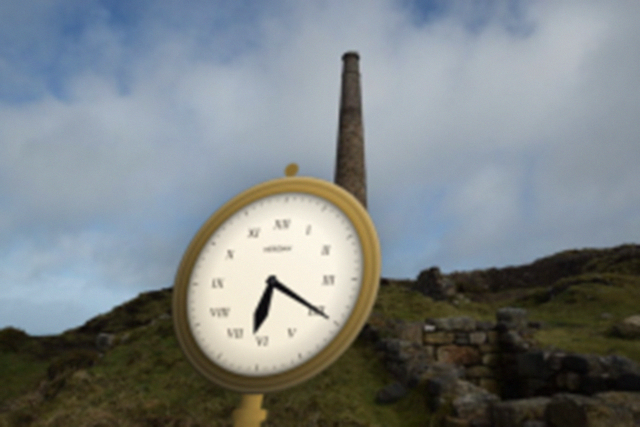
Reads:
h=6 m=20
